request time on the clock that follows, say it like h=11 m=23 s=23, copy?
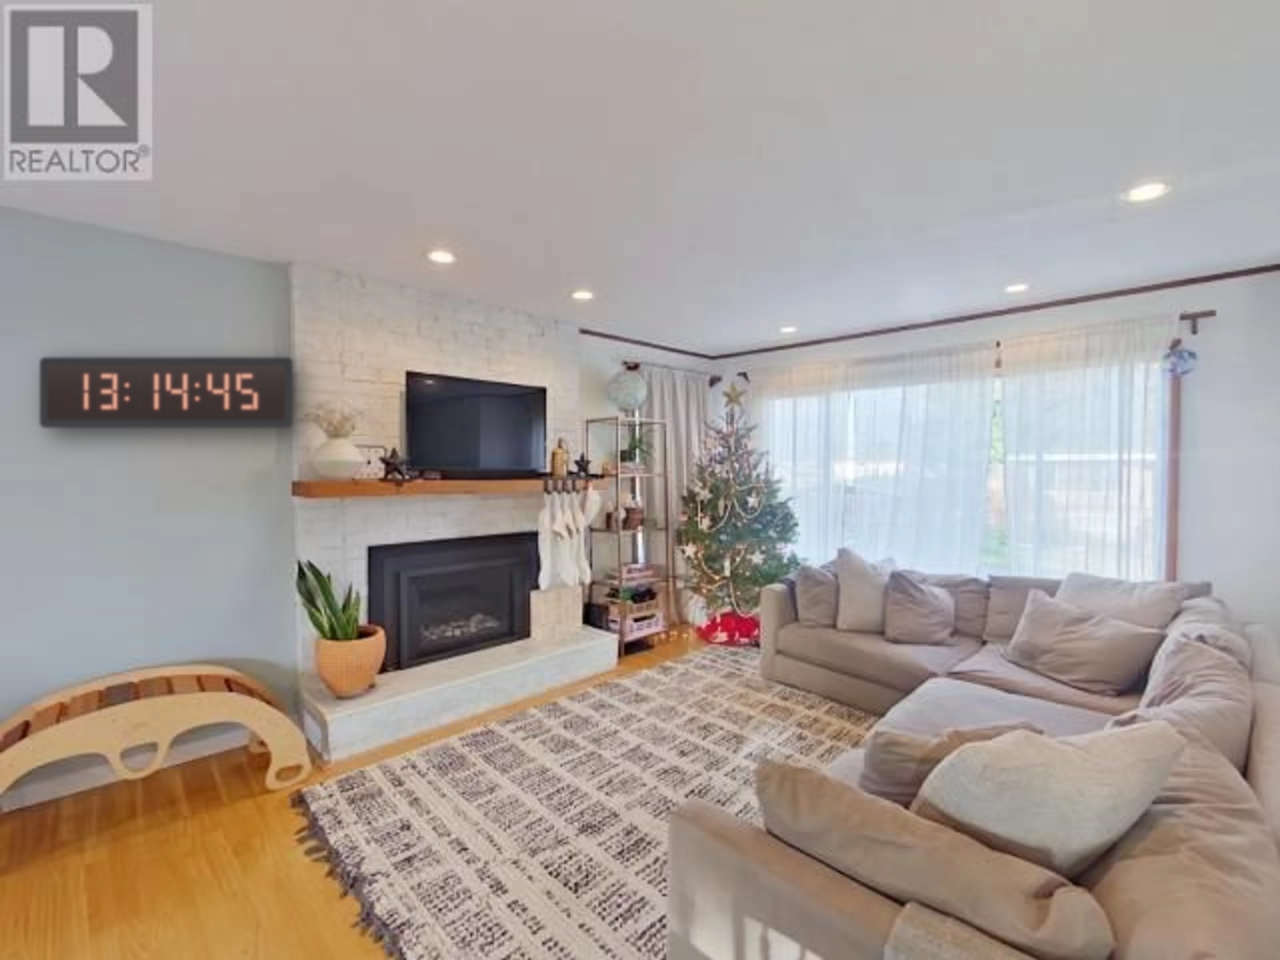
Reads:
h=13 m=14 s=45
